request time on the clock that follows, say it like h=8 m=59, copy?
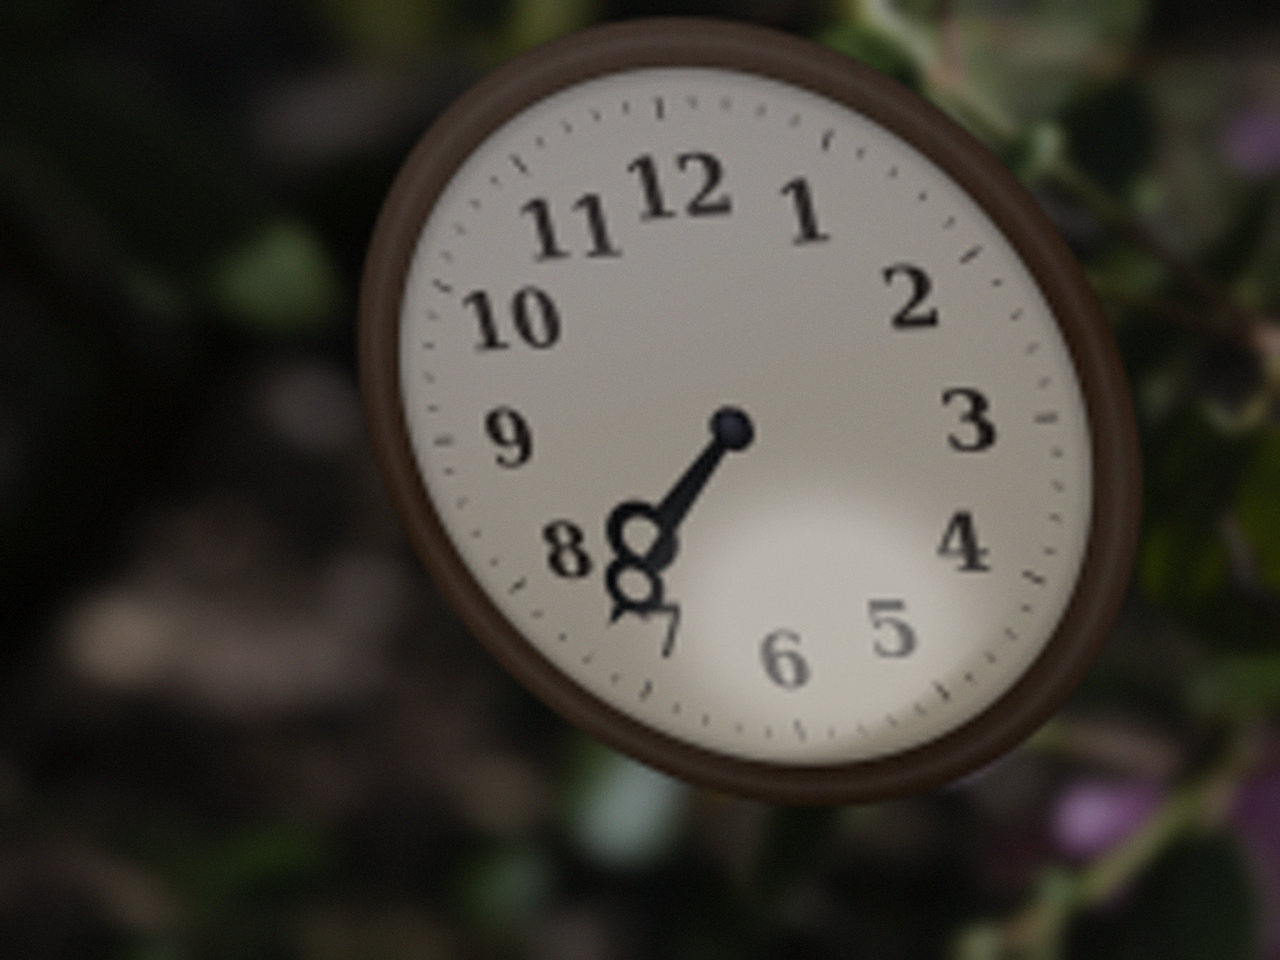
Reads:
h=7 m=37
